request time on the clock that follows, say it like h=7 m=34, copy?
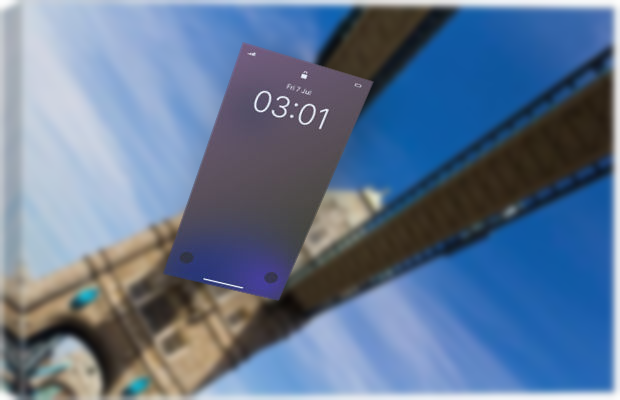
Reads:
h=3 m=1
